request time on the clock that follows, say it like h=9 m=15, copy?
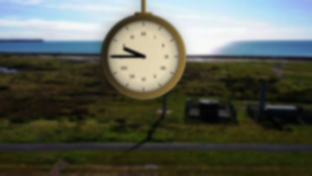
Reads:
h=9 m=45
